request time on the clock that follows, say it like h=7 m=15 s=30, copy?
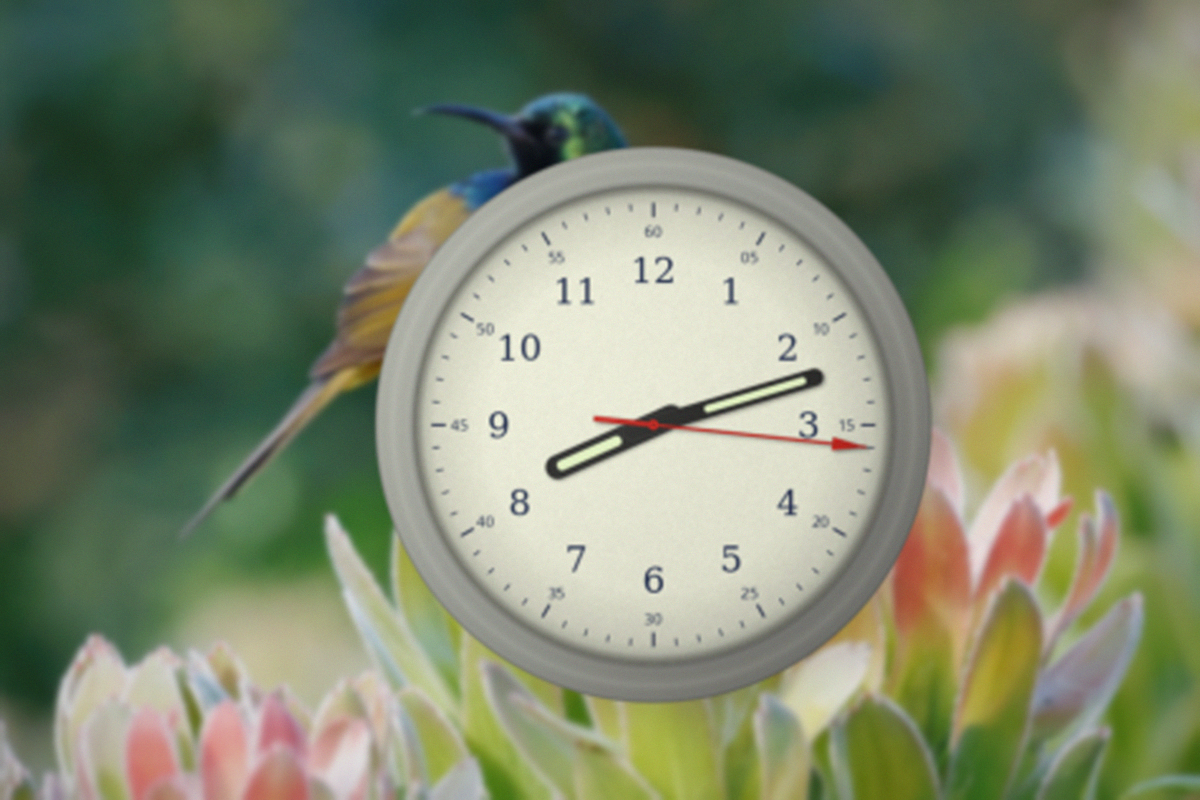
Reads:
h=8 m=12 s=16
